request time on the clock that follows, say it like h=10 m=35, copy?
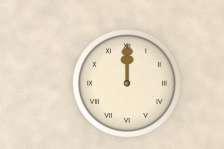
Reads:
h=12 m=0
